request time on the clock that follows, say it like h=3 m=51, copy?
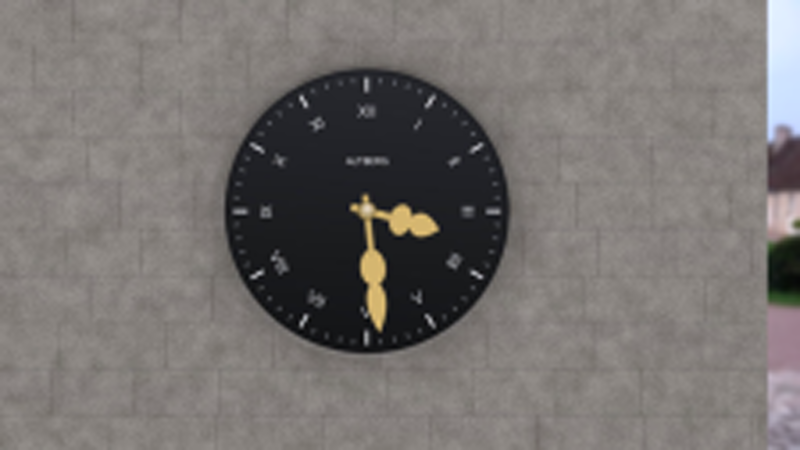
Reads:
h=3 m=29
